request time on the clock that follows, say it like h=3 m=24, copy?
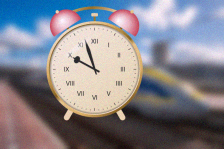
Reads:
h=9 m=57
